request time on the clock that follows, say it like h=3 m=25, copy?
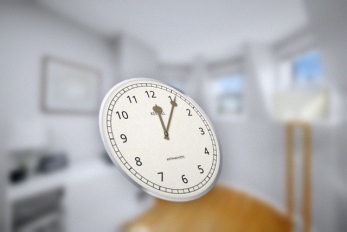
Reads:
h=12 m=6
